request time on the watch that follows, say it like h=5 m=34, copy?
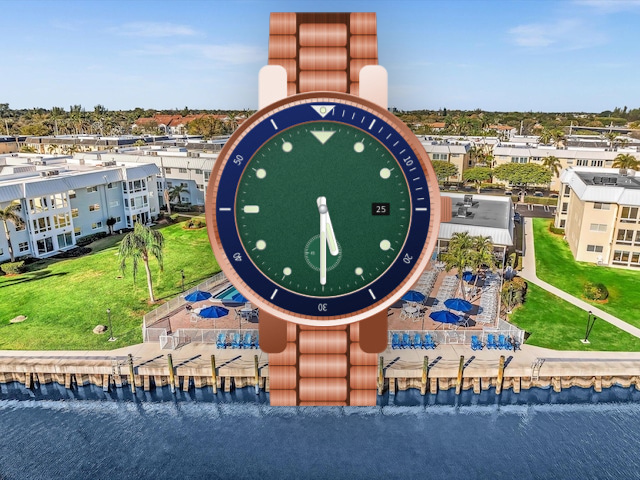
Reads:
h=5 m=30
